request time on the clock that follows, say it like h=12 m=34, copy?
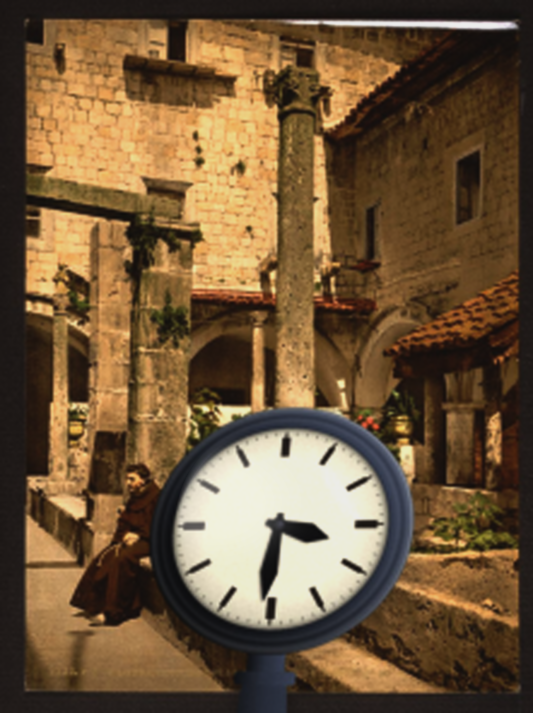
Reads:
h=3 m=31
